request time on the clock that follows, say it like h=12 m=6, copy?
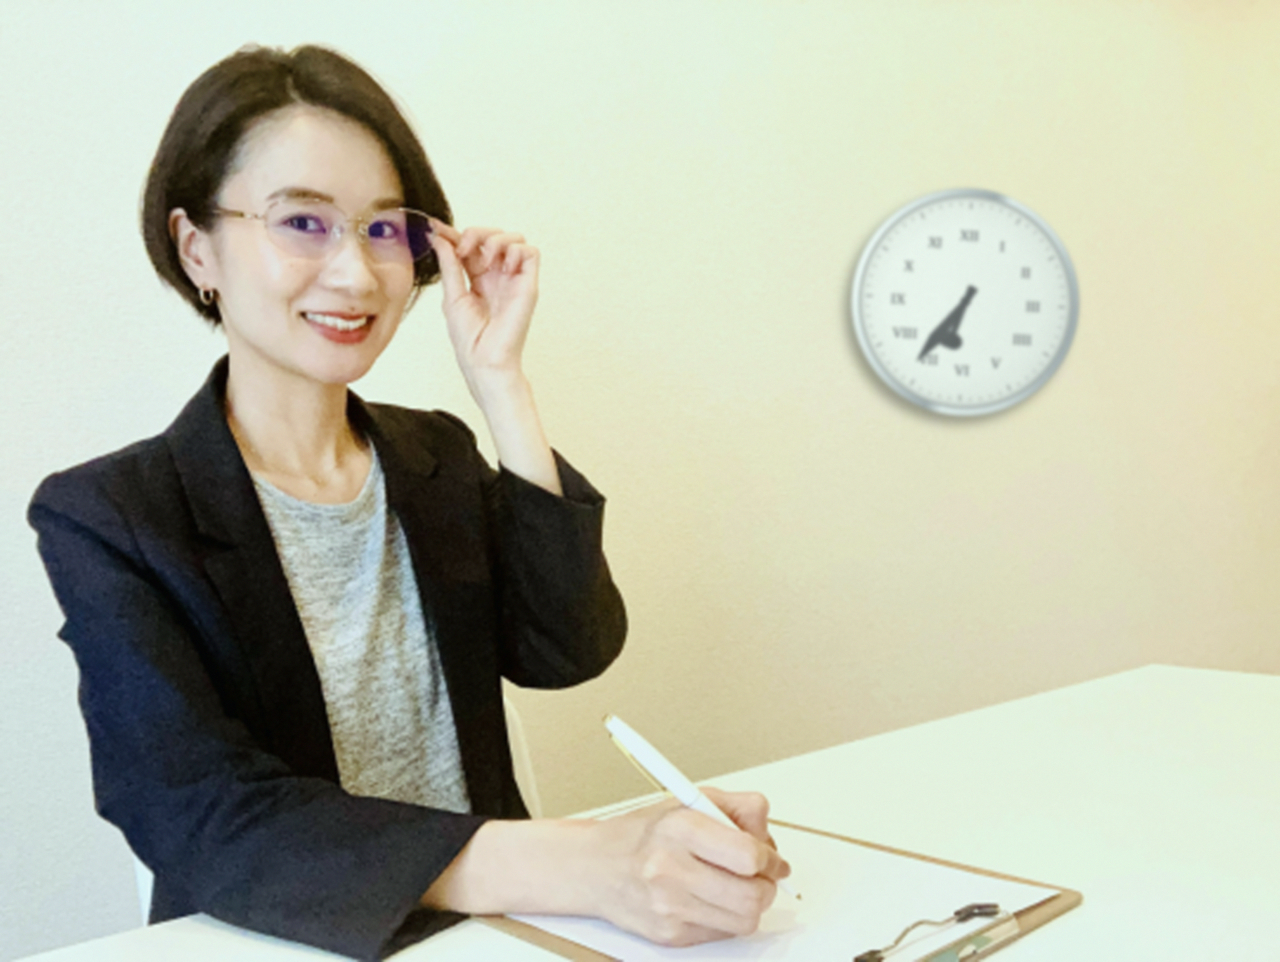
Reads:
h=6 m=36
